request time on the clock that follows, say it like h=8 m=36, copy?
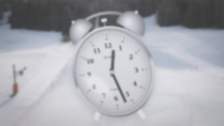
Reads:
h=12 m=27
